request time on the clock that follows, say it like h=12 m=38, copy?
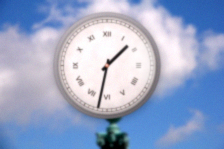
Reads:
h=1 m=32
